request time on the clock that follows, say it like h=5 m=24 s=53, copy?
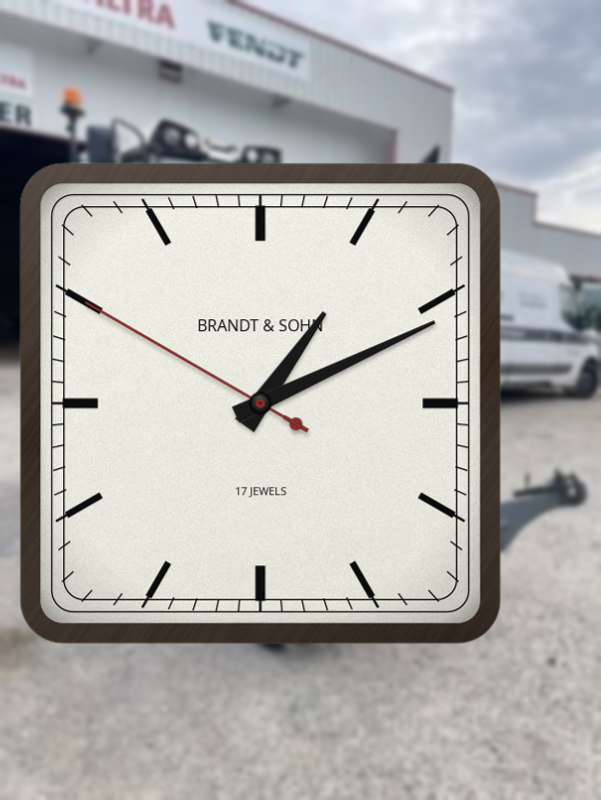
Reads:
h=1 m=10 s=50
